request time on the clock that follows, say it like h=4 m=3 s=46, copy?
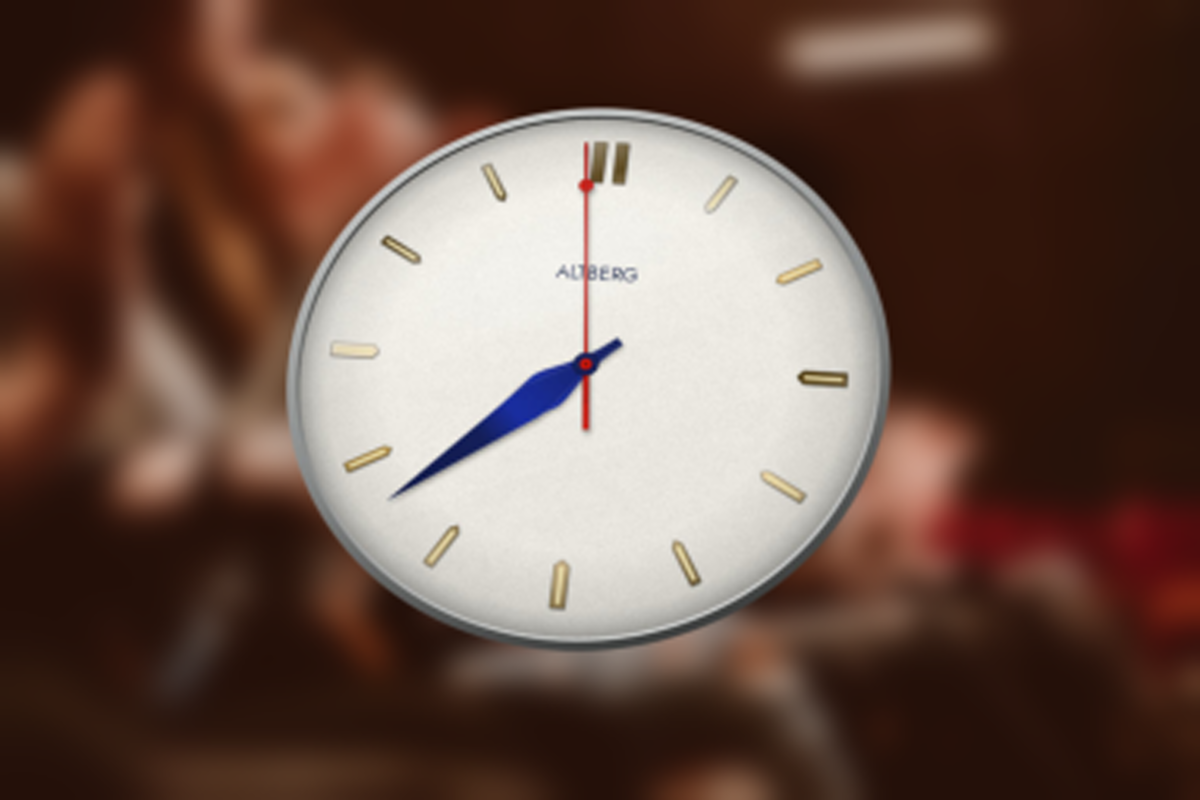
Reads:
h=7 m=37 s=59
